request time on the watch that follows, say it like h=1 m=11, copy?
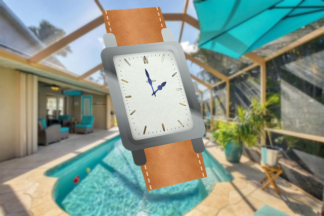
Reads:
h=1 m=59
